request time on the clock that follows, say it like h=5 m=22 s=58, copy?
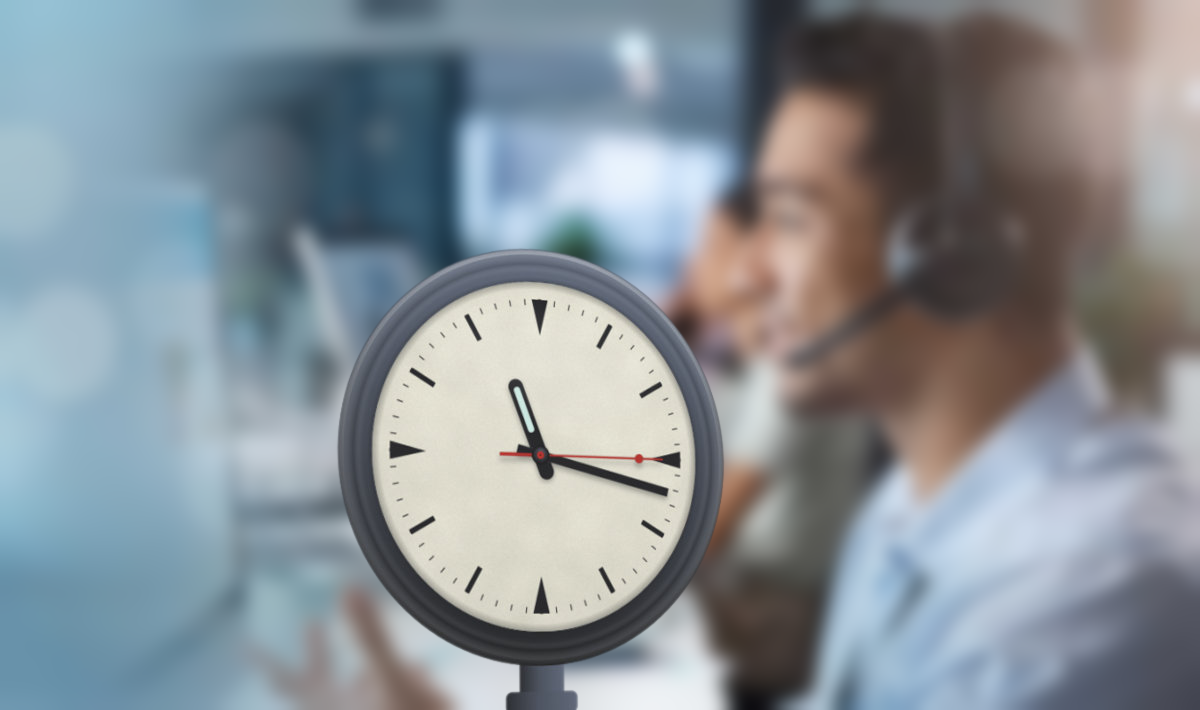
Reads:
h=11 m=17 s=15
